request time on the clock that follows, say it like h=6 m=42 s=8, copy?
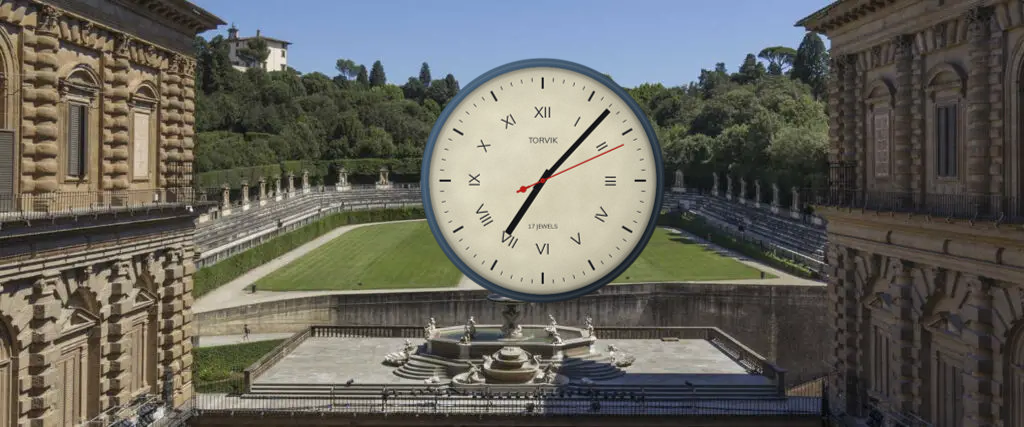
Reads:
h=7 m=7 s=11
